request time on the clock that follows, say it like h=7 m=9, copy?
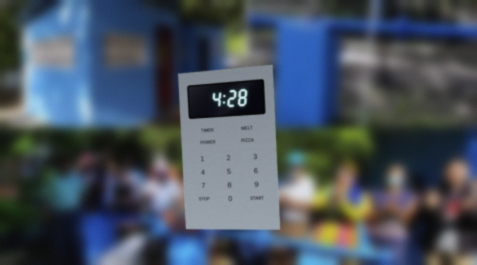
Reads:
h=4 m=28
